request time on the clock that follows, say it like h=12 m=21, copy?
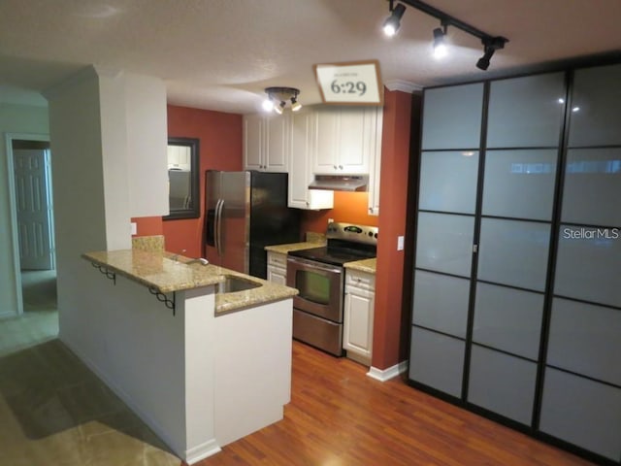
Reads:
h=6 m=29
